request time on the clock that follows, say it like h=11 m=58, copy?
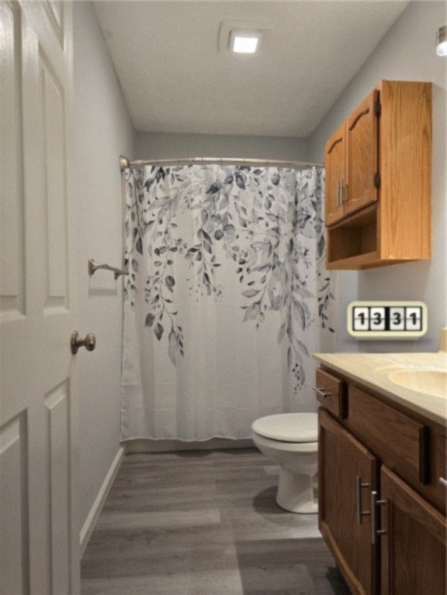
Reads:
h=13 m=31
